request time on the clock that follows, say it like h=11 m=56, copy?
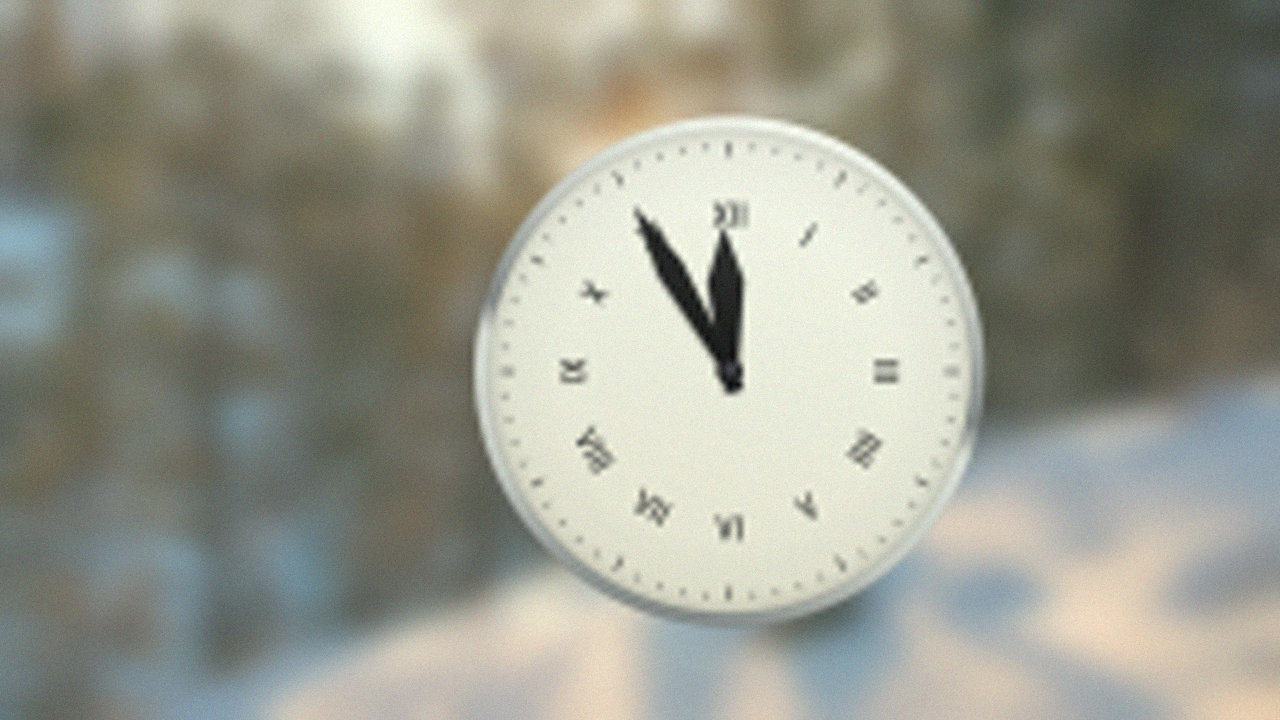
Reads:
h=11 m=55
